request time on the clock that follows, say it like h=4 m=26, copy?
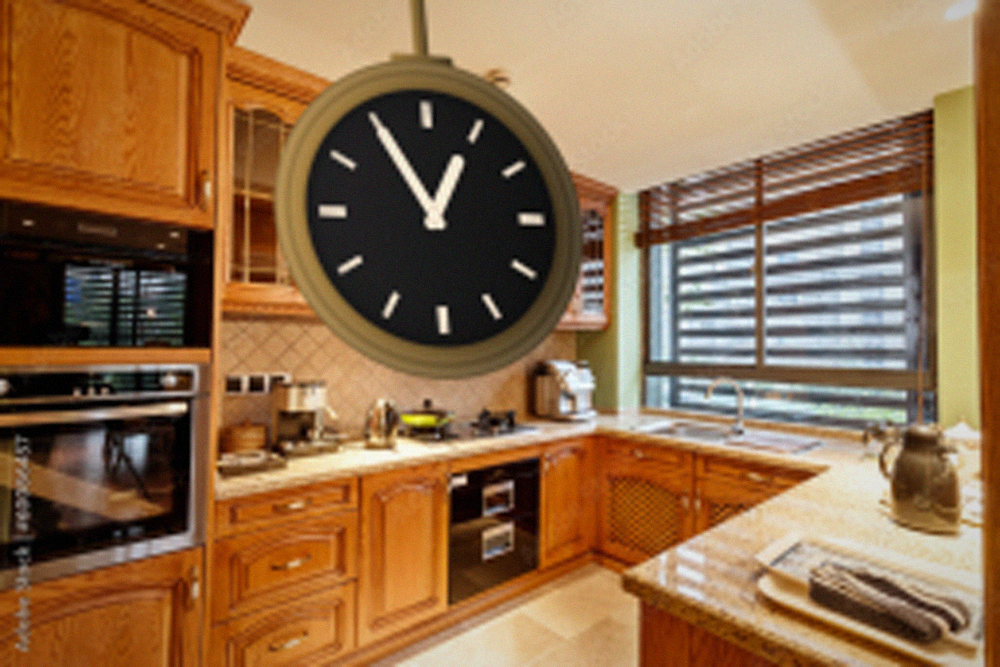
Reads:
h=12 m=55
